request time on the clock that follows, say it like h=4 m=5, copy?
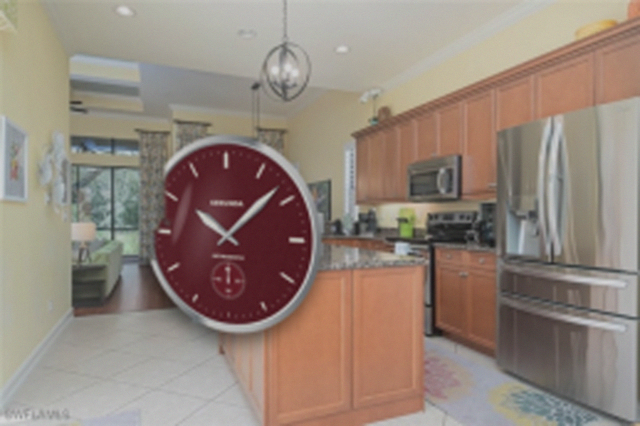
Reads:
h=10 m=8
